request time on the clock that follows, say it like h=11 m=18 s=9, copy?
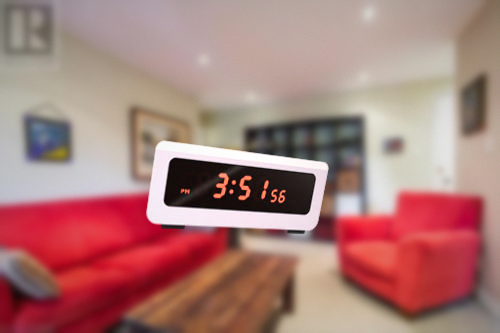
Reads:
h=3 m=51 s=56
